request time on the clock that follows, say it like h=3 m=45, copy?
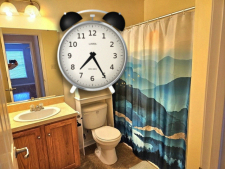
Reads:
h=7 m=25
